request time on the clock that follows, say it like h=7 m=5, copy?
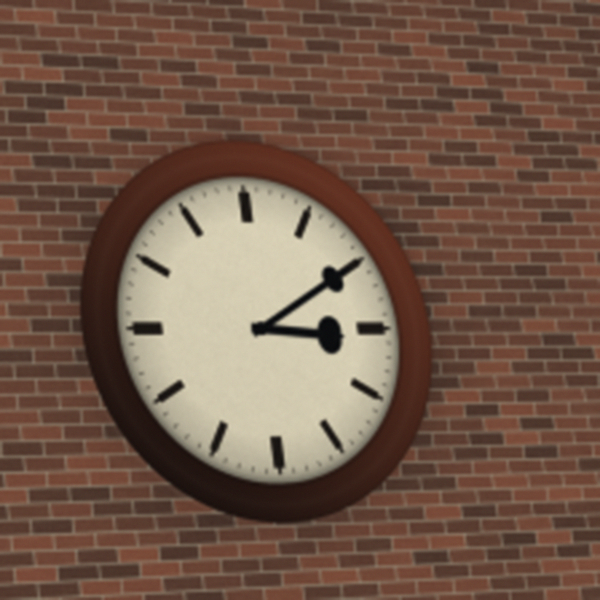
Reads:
h=3 m=10
